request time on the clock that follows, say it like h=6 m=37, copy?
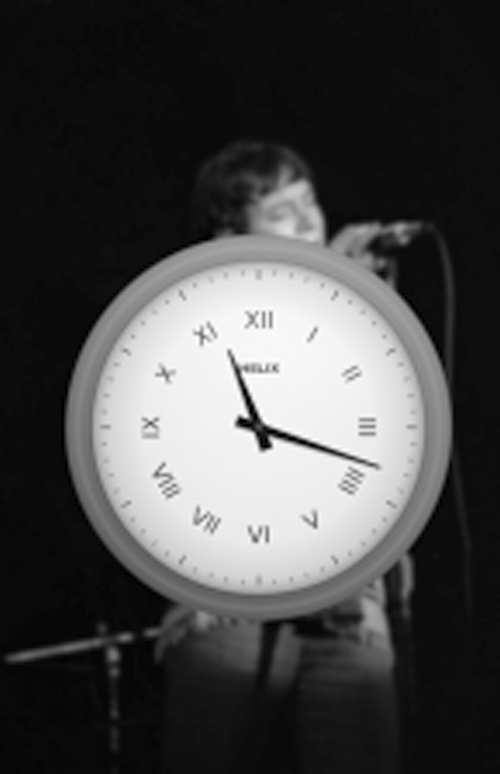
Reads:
h=11 m=18
